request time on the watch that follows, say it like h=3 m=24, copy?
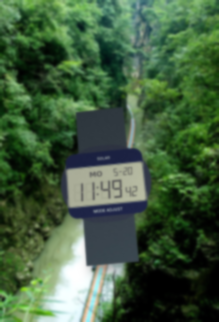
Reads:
h=11 m=49
